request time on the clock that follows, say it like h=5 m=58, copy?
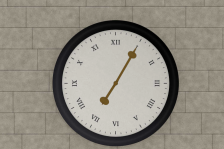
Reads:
h=7 m=5
